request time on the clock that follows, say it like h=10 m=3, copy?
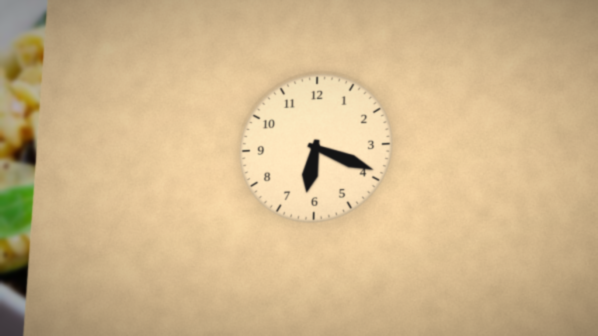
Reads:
h=6 m=19
